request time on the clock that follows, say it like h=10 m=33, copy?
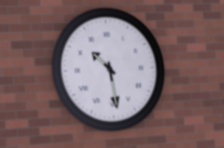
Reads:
h=10 m=29
